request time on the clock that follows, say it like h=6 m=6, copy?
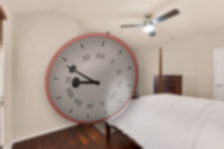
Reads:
h=8 m=49
